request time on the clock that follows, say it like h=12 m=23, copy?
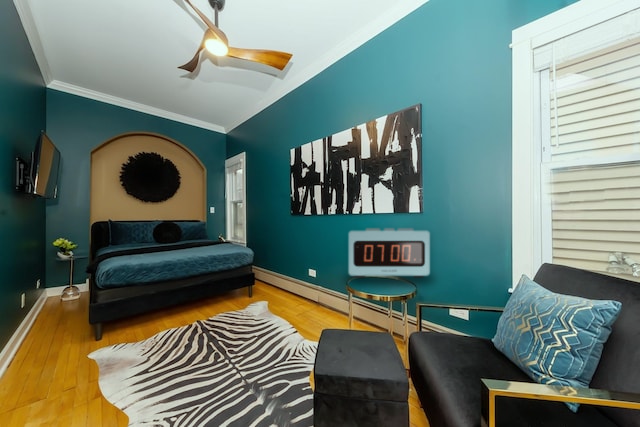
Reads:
h=7 m=0
